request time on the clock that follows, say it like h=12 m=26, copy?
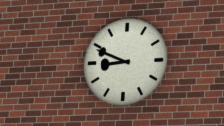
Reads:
h=8 m=49
